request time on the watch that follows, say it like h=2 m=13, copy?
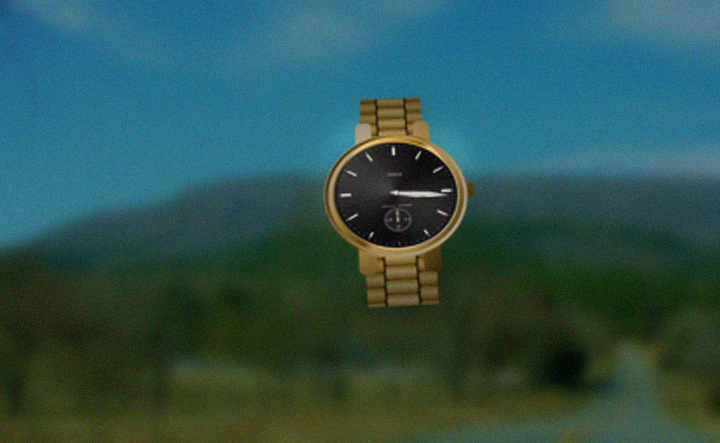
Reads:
h=3 m=16
